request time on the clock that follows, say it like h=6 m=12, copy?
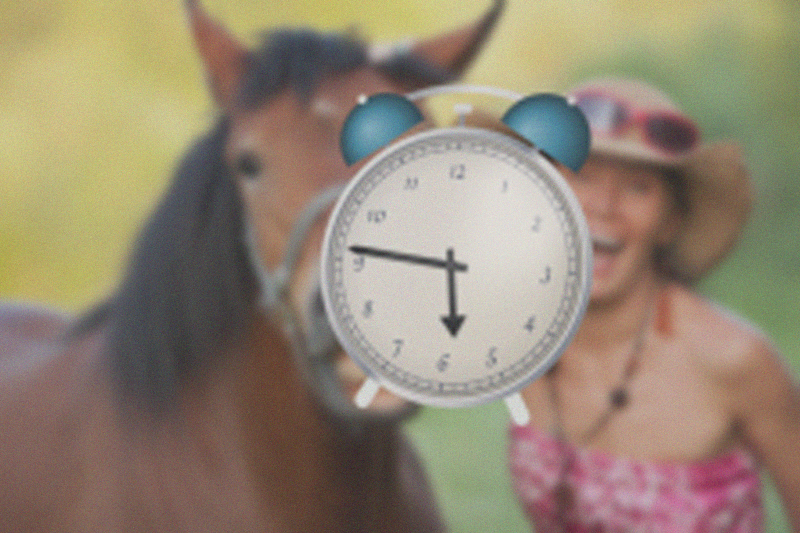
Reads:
h=5 m=46
